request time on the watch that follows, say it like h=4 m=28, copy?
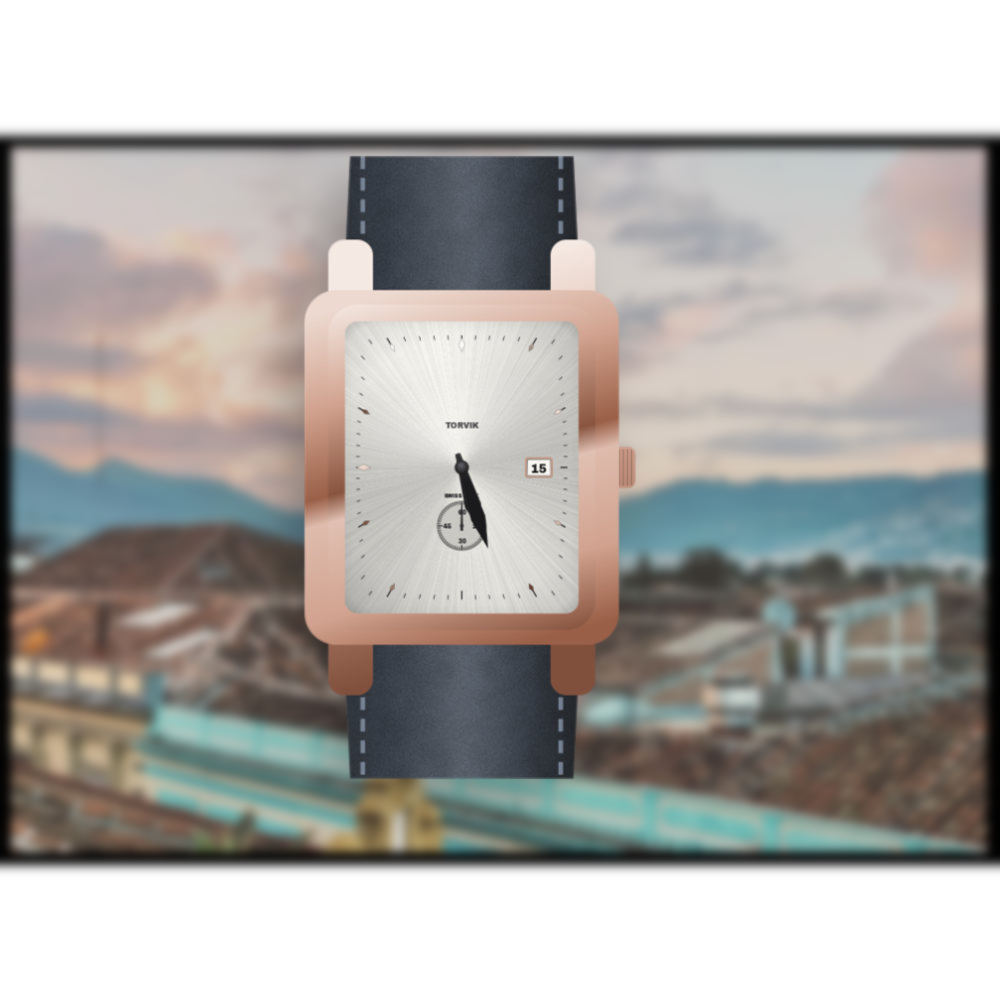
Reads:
h=5 m=27
